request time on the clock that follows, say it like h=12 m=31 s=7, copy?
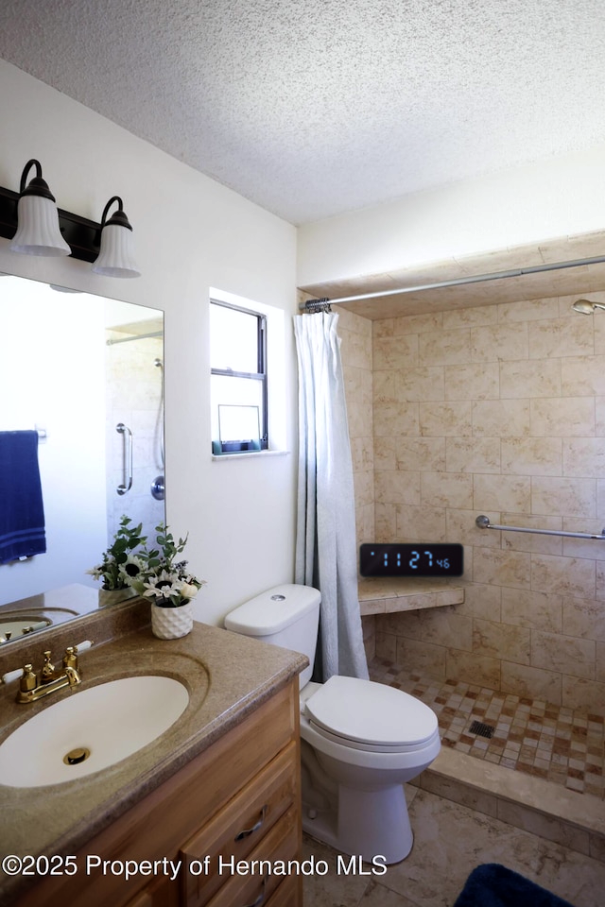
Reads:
h=11 m=27 s=46
